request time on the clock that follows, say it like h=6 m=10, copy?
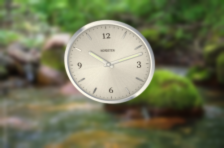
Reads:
h=10 m=12
